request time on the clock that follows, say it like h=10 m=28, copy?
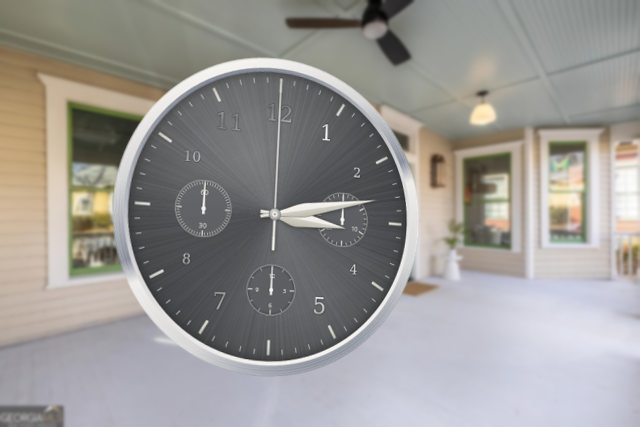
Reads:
h=3 m=13
